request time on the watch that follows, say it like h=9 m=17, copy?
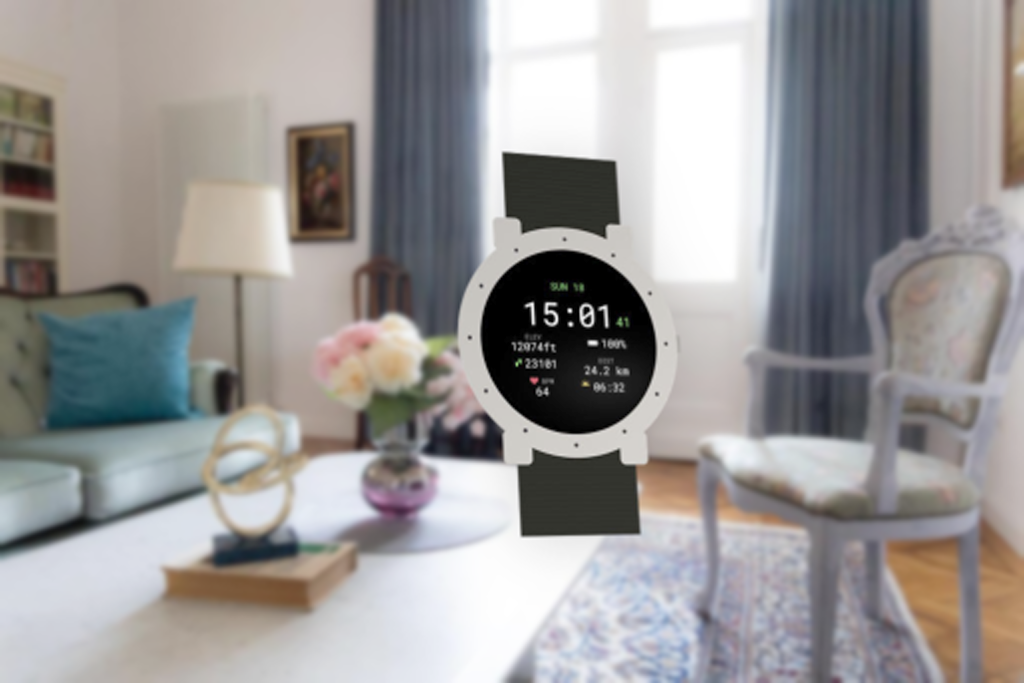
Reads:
h=15 m=1
